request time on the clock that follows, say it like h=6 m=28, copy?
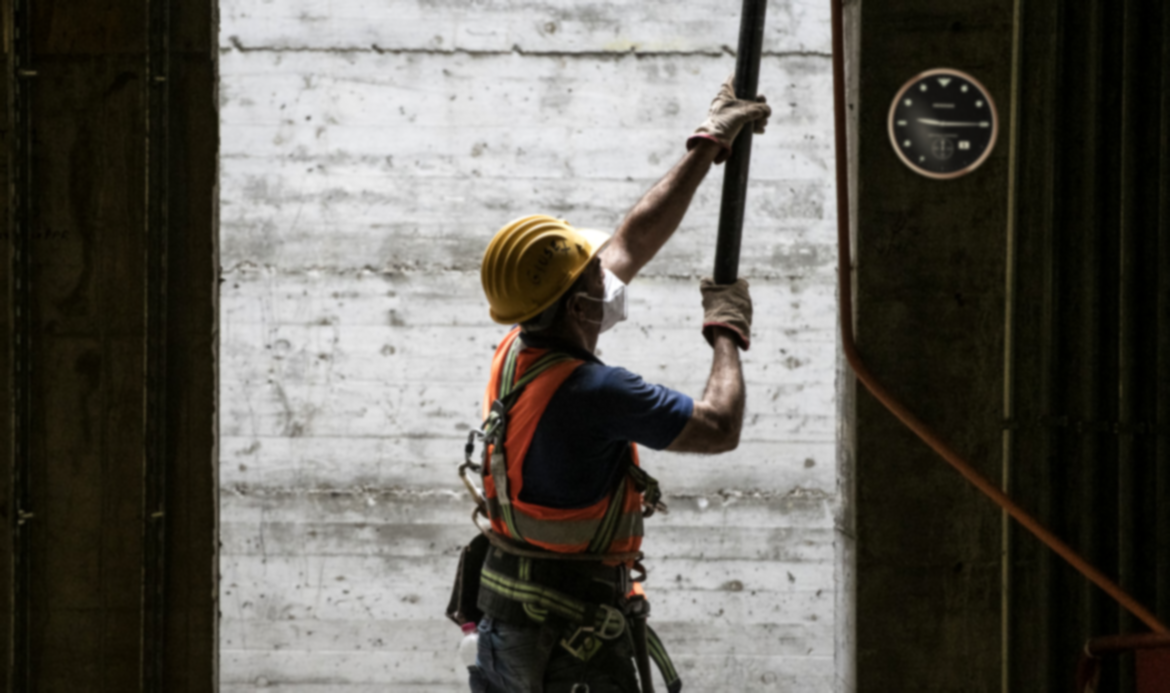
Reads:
h=9 m=15
